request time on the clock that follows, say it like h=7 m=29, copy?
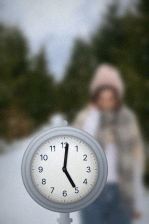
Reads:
h=5 m=1
